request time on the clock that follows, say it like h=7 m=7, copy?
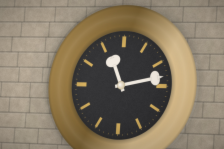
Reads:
h=11 m=13
